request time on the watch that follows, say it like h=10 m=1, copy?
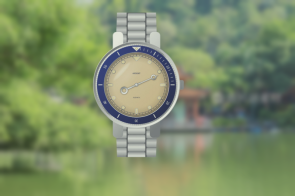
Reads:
h=8 m=11
